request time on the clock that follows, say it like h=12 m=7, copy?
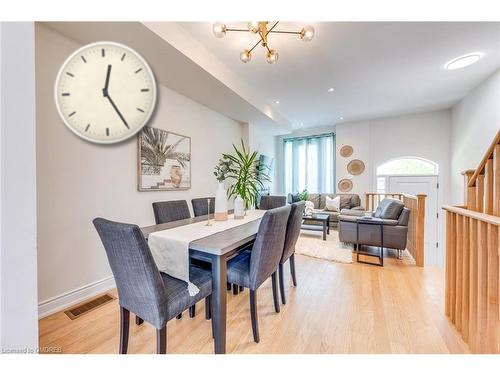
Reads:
h=12 m=25
